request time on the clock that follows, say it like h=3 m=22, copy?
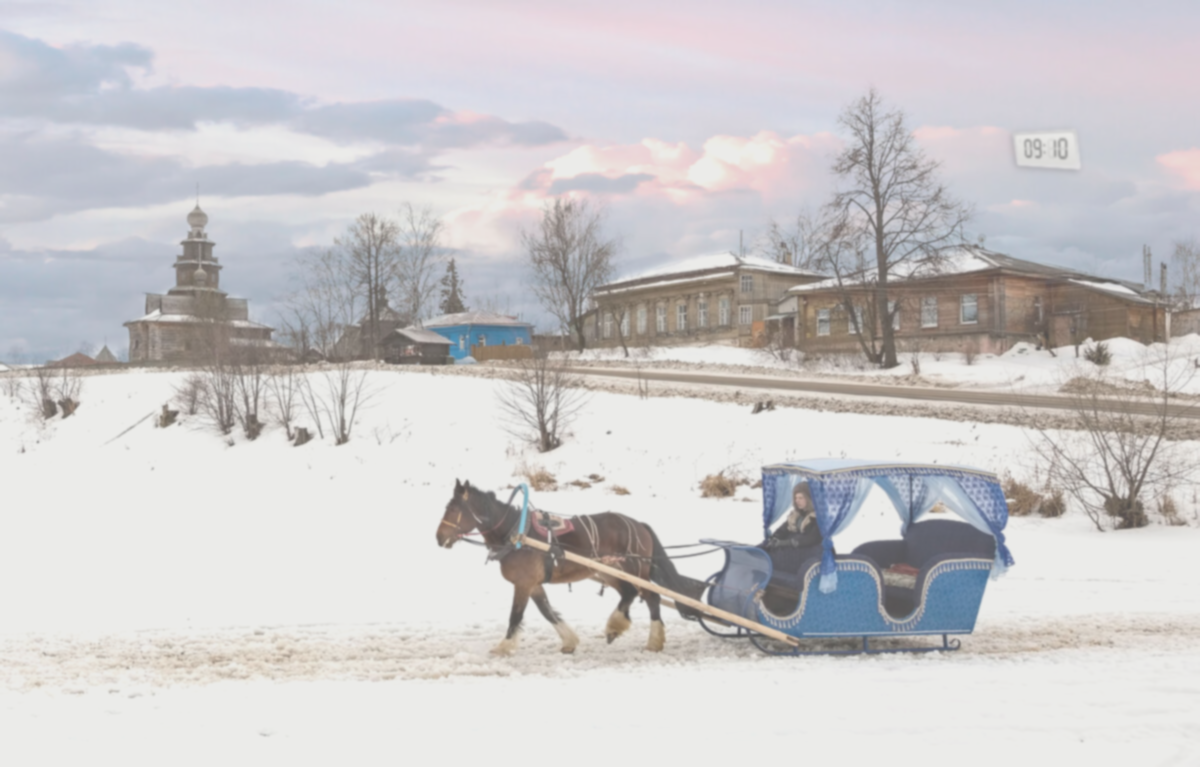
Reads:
h=9 m=10
